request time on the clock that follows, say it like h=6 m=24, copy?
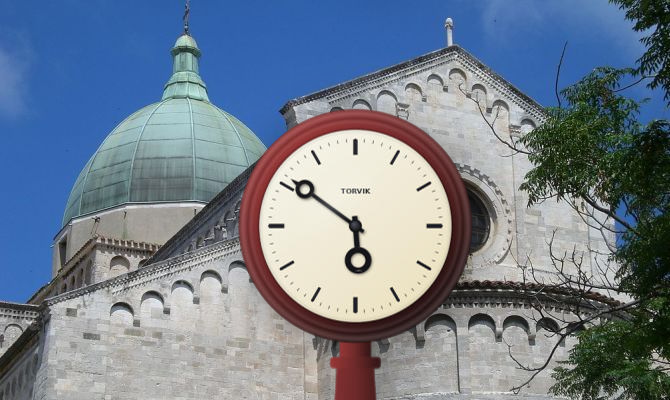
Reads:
h=5 m=51
